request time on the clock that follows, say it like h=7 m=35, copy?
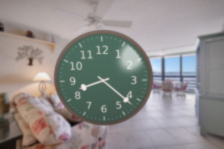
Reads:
h=8 m=22
